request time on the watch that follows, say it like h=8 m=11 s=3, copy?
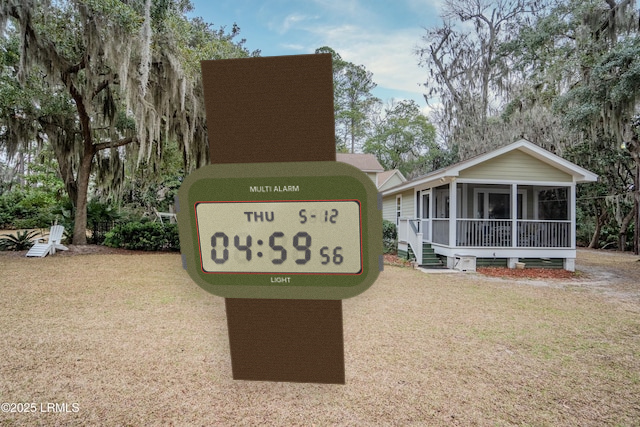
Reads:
h=4 m=59 s=56
